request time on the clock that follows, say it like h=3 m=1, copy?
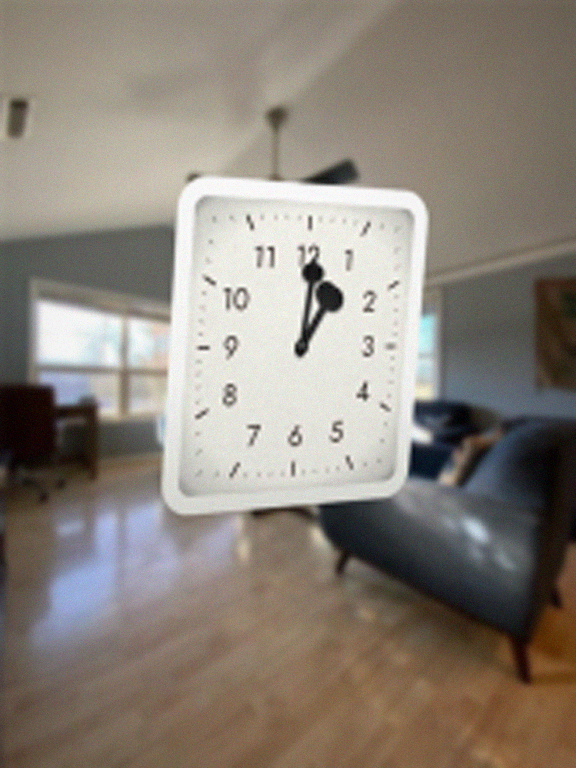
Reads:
h=1 m=1
